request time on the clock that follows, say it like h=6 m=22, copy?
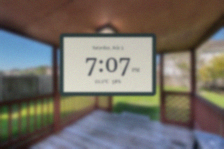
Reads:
h=7 m=7
